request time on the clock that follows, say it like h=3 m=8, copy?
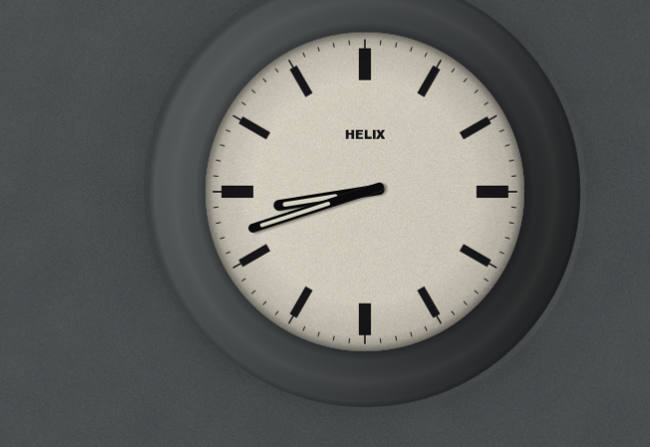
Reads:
h=8 m=42
